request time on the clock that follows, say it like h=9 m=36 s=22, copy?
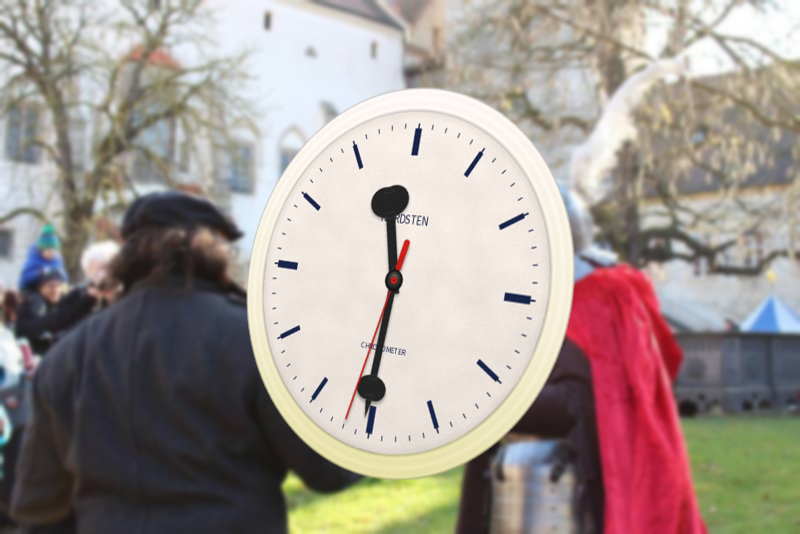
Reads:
h=11 m=30 s=32
